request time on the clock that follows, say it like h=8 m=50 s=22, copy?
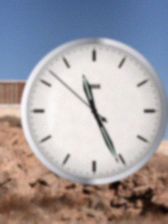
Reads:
h=11 m=25 s=52
